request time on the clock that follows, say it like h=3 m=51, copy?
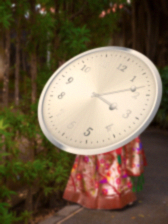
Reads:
h=3 m=8
